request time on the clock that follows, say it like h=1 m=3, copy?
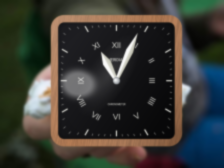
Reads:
h=11 m=4
